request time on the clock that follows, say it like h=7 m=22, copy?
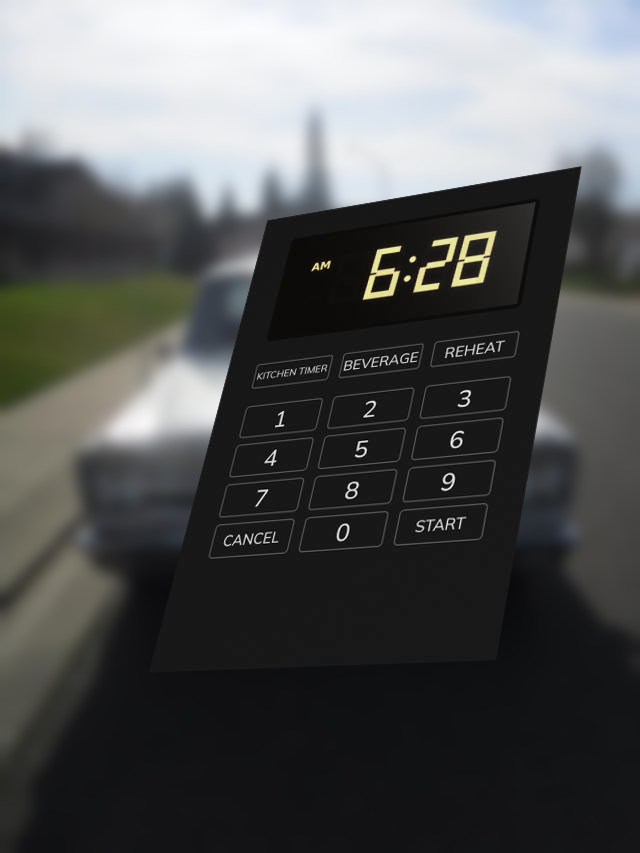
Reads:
h=6 m=28
